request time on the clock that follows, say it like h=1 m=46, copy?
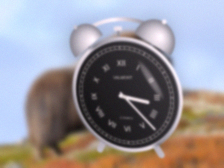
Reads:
h=3 m=23
